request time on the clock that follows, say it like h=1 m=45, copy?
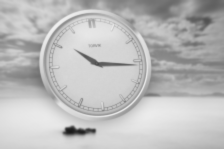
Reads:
h=10 m=16
